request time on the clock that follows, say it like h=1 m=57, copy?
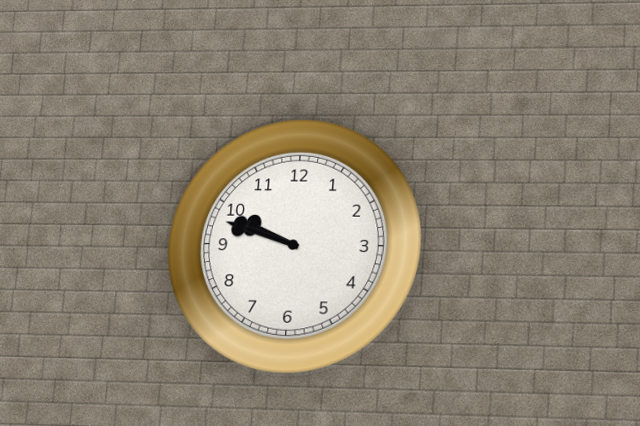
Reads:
h=9 m=48
